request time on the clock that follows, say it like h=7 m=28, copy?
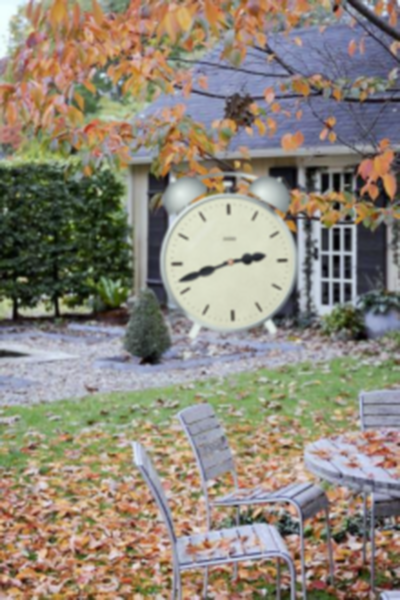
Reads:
h=2 m=42
